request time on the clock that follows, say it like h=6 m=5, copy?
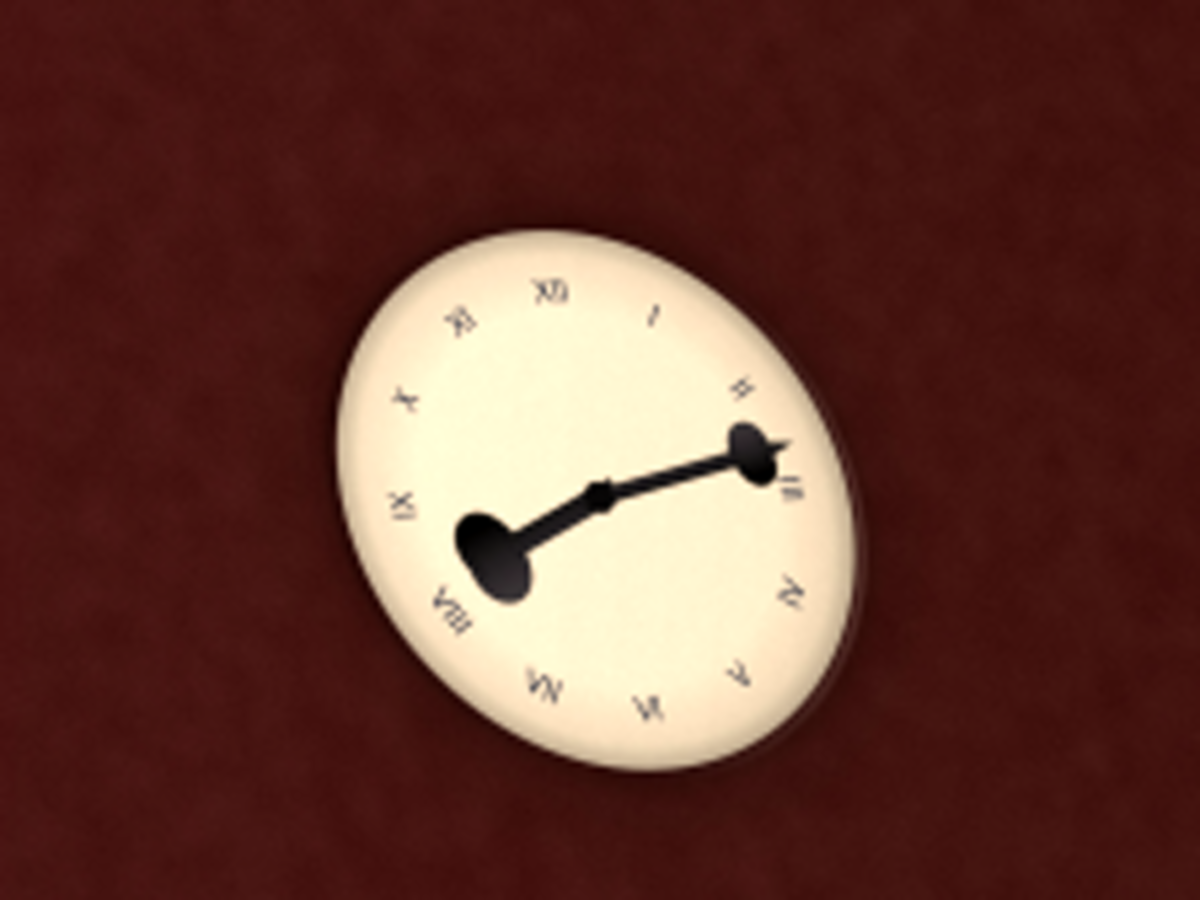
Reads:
h=8 m=13
